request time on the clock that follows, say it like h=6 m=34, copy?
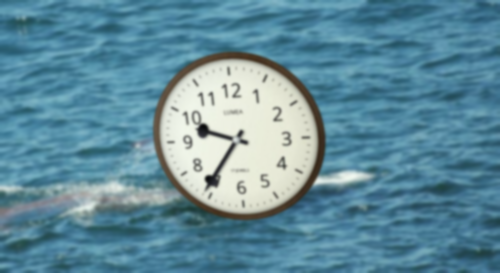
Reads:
h=9 m=36
